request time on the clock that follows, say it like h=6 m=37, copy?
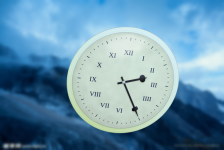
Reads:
h=2 m=25
